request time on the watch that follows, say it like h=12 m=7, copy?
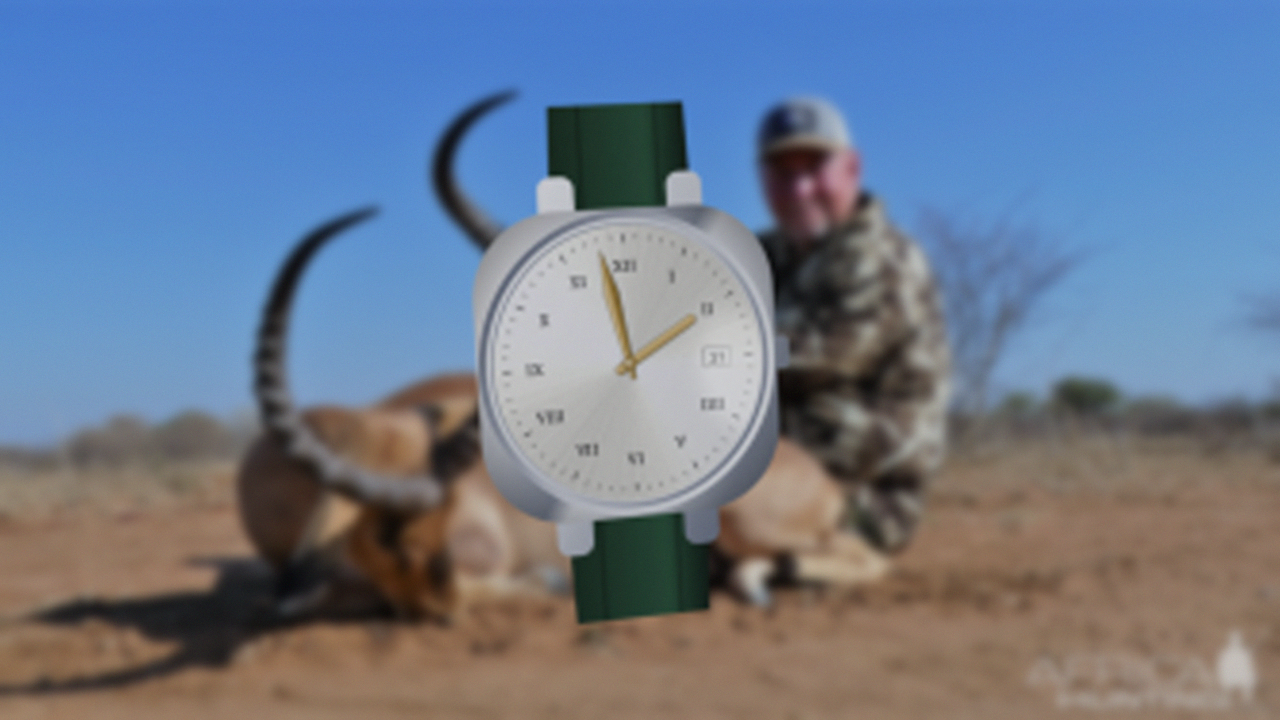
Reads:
h=1 m=58
